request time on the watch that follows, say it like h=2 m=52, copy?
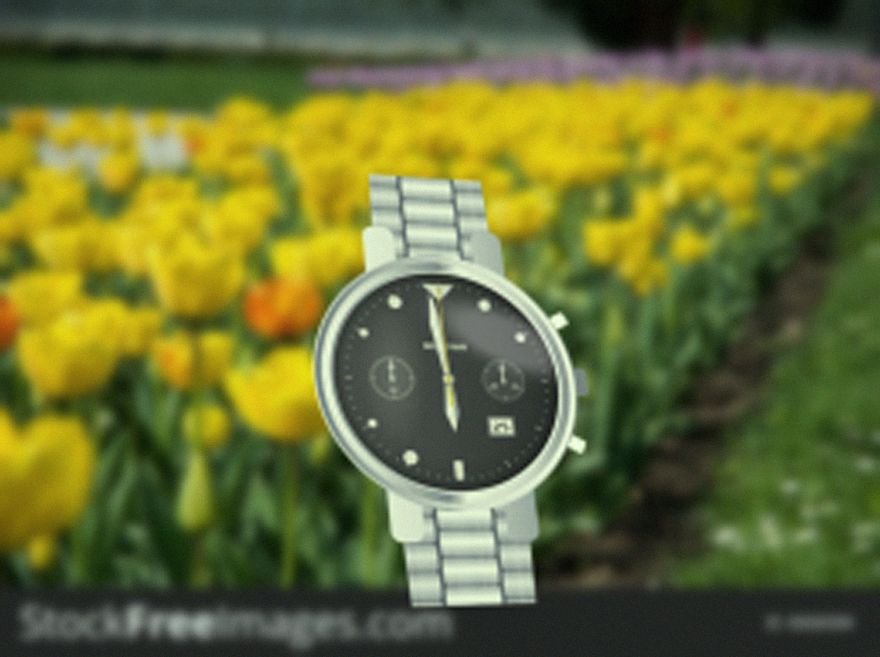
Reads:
h=5 m=59
